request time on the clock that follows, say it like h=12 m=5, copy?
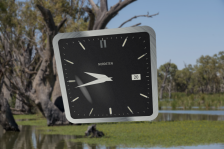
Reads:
h=9 m=43
